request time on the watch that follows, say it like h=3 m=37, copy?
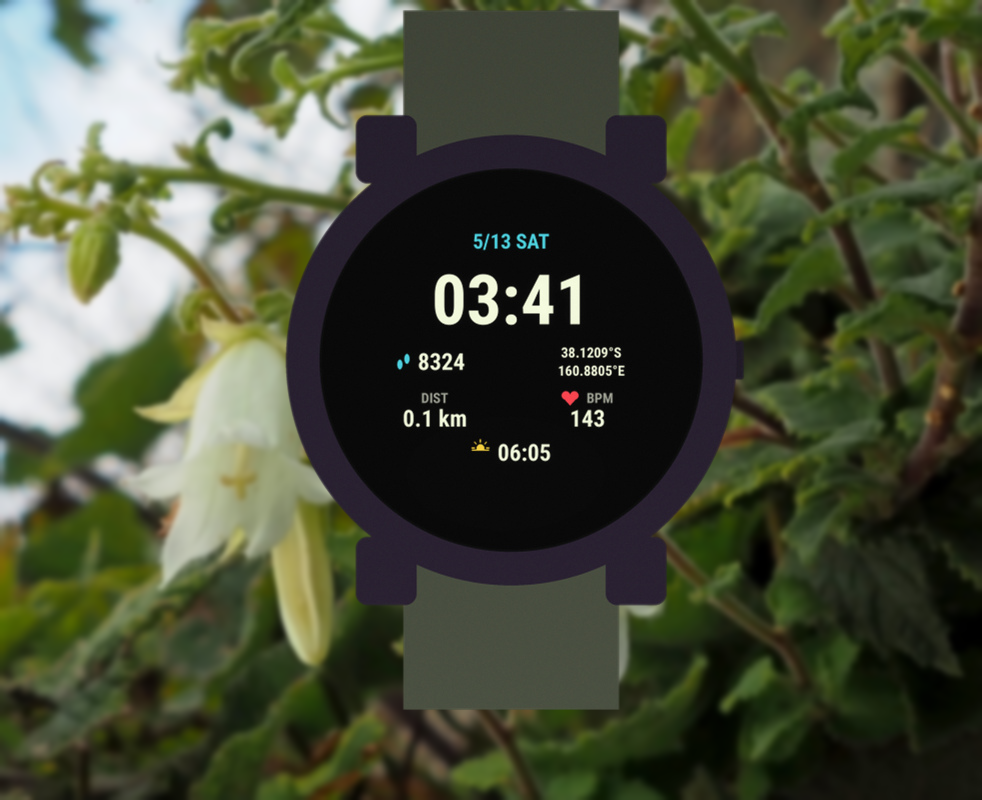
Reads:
h=3 m=41
